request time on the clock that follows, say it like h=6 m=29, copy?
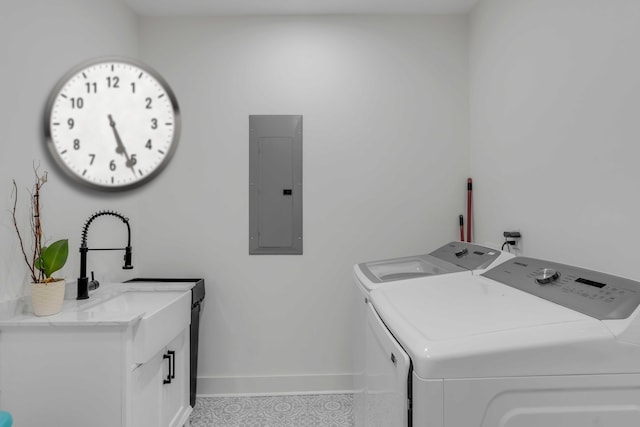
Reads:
h=5 m=26
